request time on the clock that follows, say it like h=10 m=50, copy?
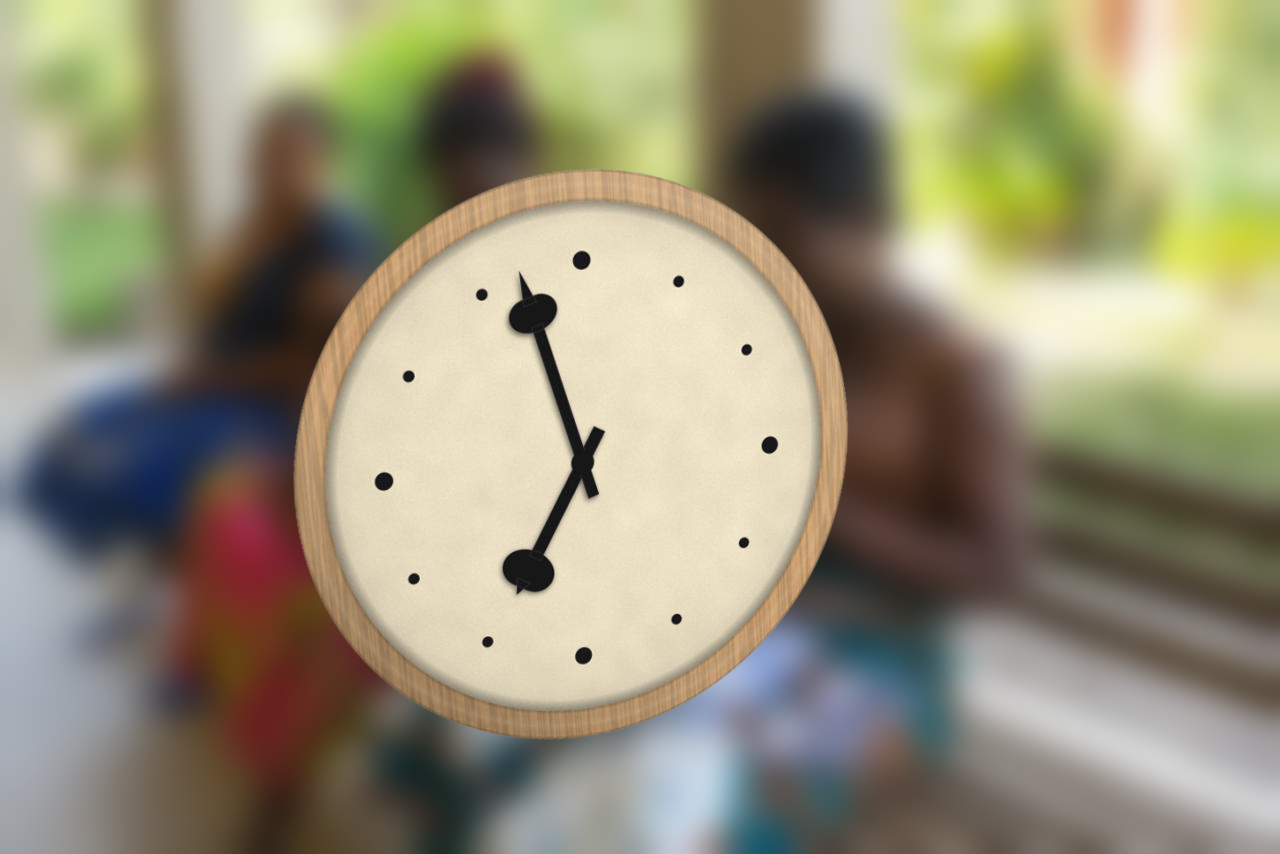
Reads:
h=6 m=57
